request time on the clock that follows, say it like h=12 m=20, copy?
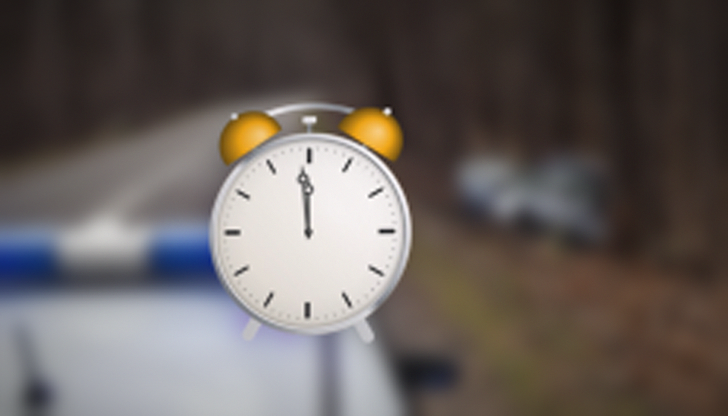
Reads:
h=11 m=59
